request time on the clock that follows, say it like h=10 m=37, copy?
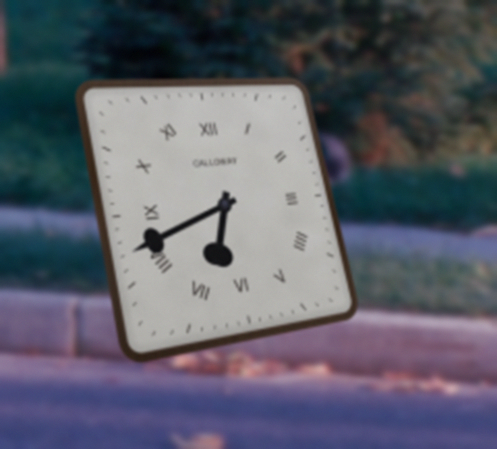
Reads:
h=6 m=42
